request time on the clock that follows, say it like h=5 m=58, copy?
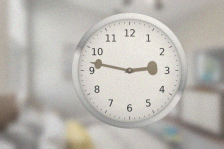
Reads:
h=2 m=47
